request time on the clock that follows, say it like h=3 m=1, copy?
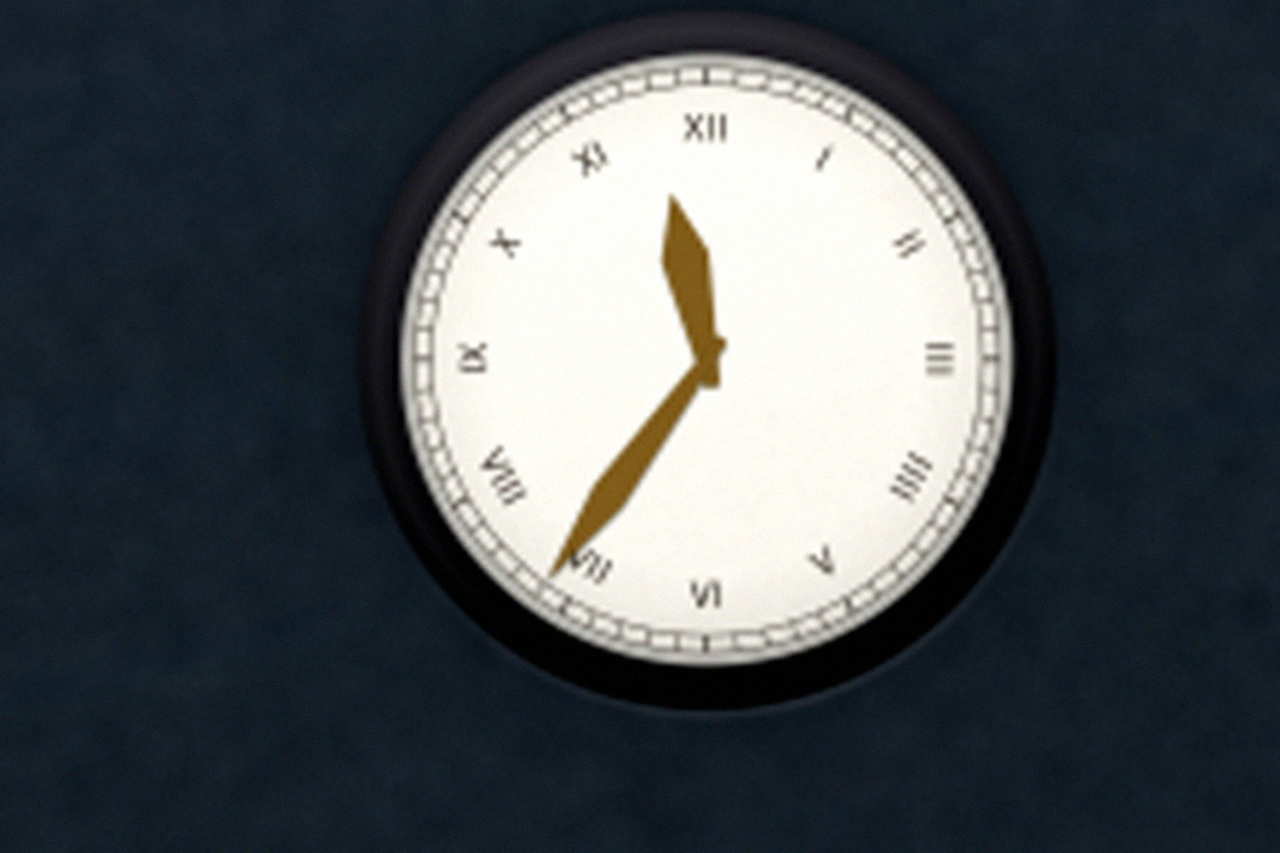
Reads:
h=11 m=36
